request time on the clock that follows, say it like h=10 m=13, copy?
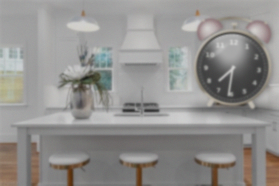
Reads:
h=7 m=31
